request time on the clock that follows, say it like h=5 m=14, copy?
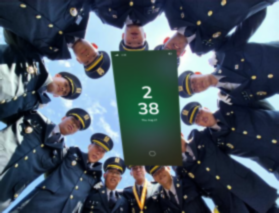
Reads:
h=2 m=38
